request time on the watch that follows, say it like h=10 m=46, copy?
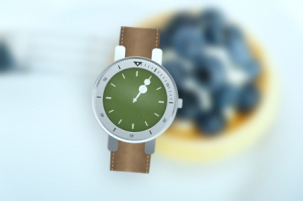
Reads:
h=1 m=5
